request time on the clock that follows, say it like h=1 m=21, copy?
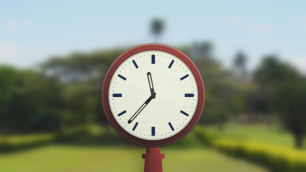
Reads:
h=11 m=37
